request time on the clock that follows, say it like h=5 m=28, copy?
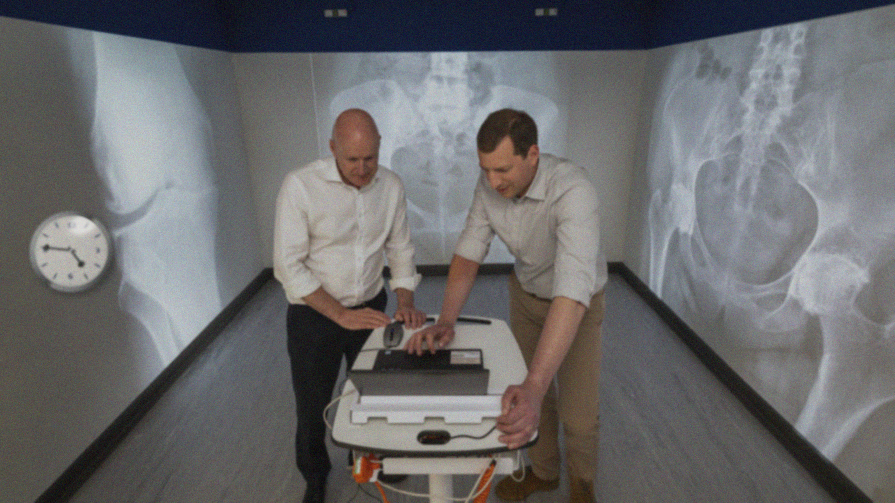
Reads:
h=4 m=46
